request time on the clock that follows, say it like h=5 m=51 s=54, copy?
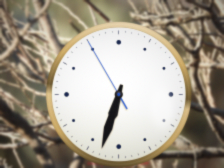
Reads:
h=6 m=32 s=55
